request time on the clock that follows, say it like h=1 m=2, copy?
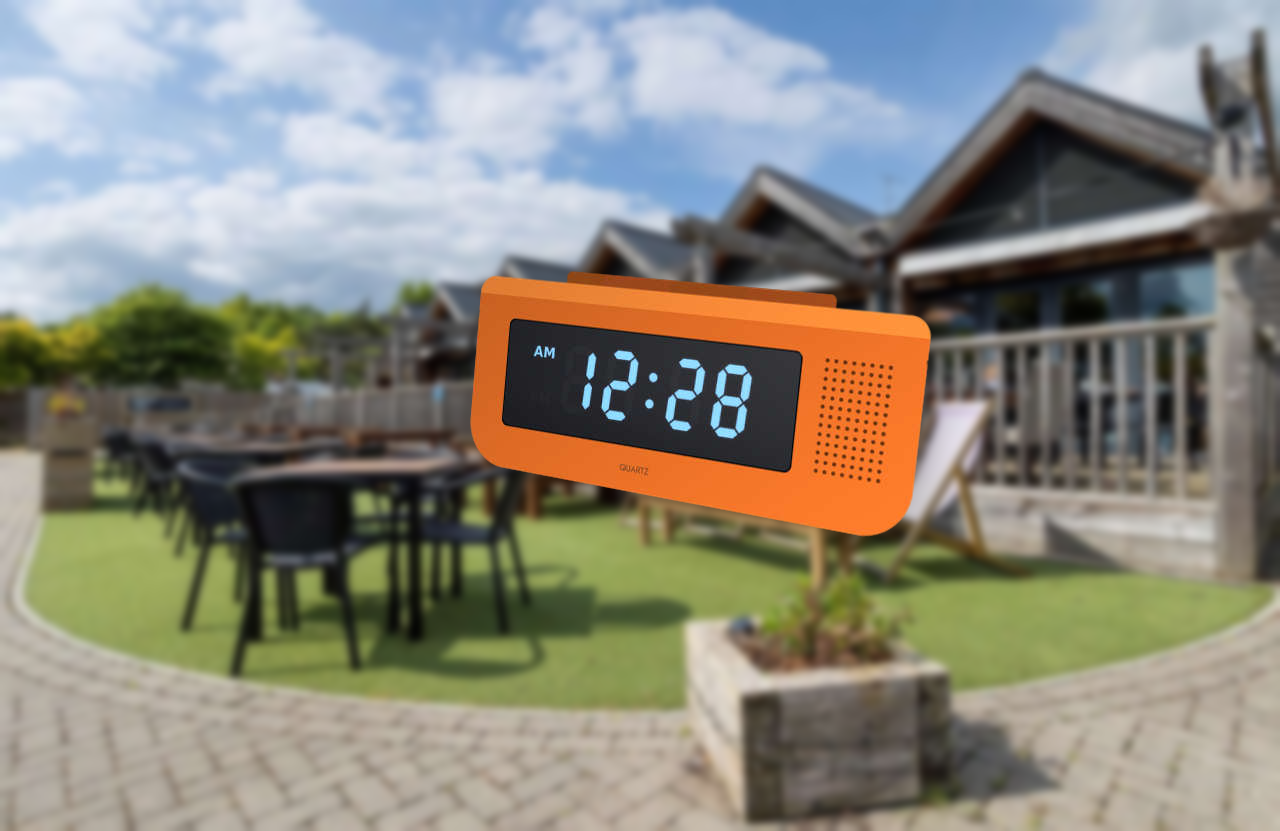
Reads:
h=12 m=28
